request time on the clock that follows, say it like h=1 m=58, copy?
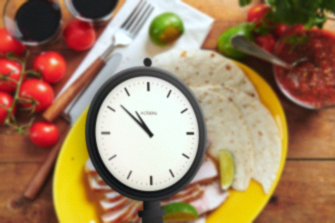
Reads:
h=10 m=52
